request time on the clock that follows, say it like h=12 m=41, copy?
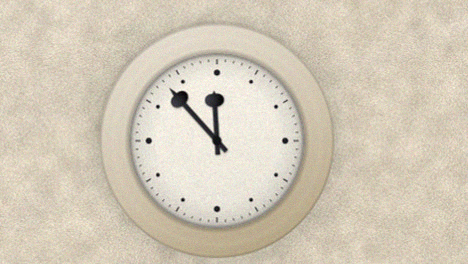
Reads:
h=11 m=53
